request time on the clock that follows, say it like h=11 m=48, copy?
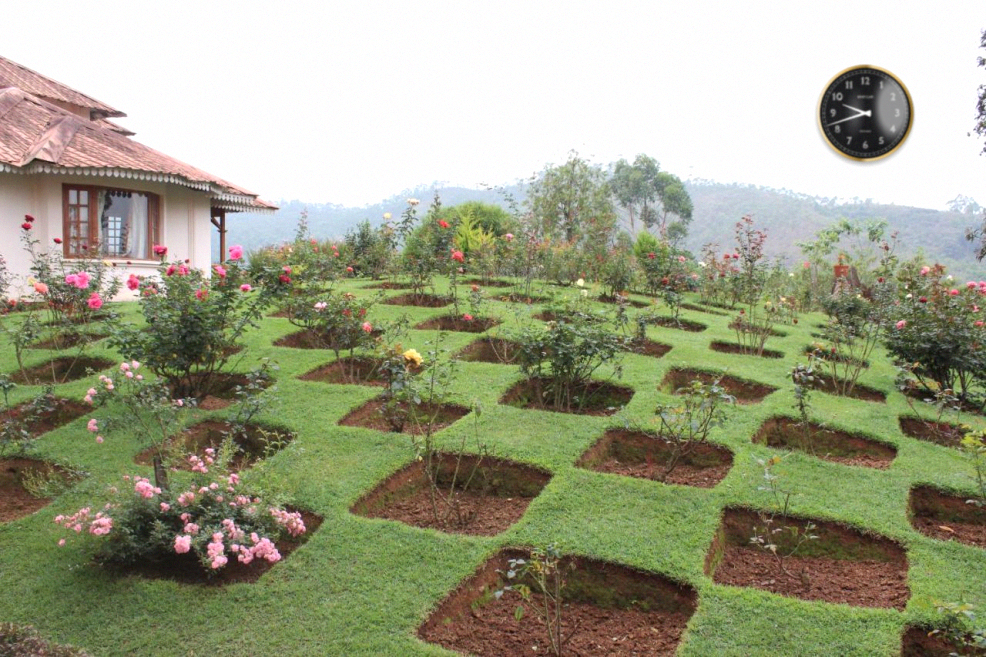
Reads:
h=9 m=42
